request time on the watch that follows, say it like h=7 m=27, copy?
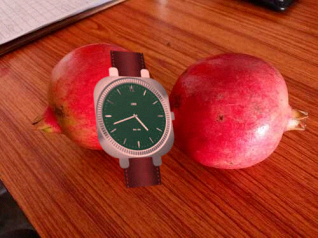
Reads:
h=4 m=42
